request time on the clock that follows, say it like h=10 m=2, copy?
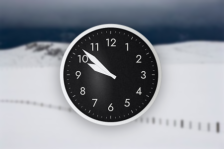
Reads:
h=9 m=52
